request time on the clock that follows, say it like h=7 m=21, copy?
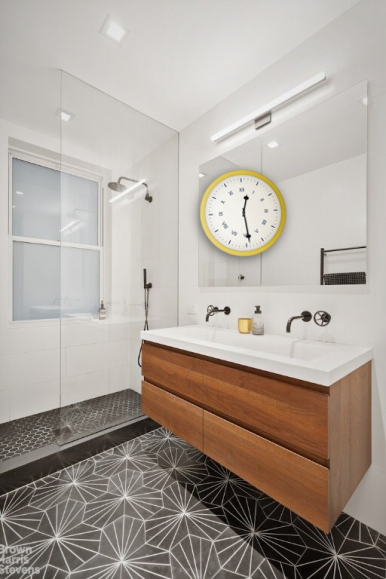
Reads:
h=12 m=29
